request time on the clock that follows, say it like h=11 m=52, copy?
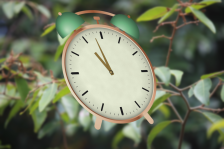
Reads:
h=10 m=58
